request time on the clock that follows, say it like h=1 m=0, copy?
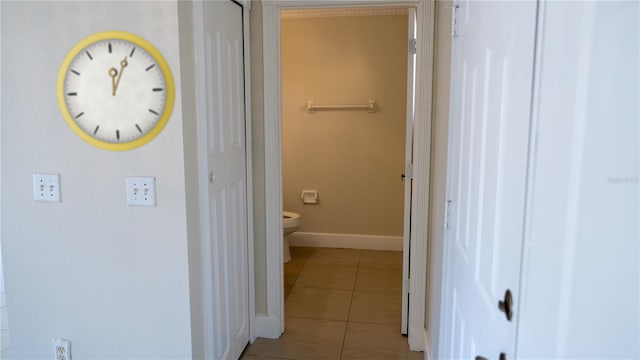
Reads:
h=12 m=4
